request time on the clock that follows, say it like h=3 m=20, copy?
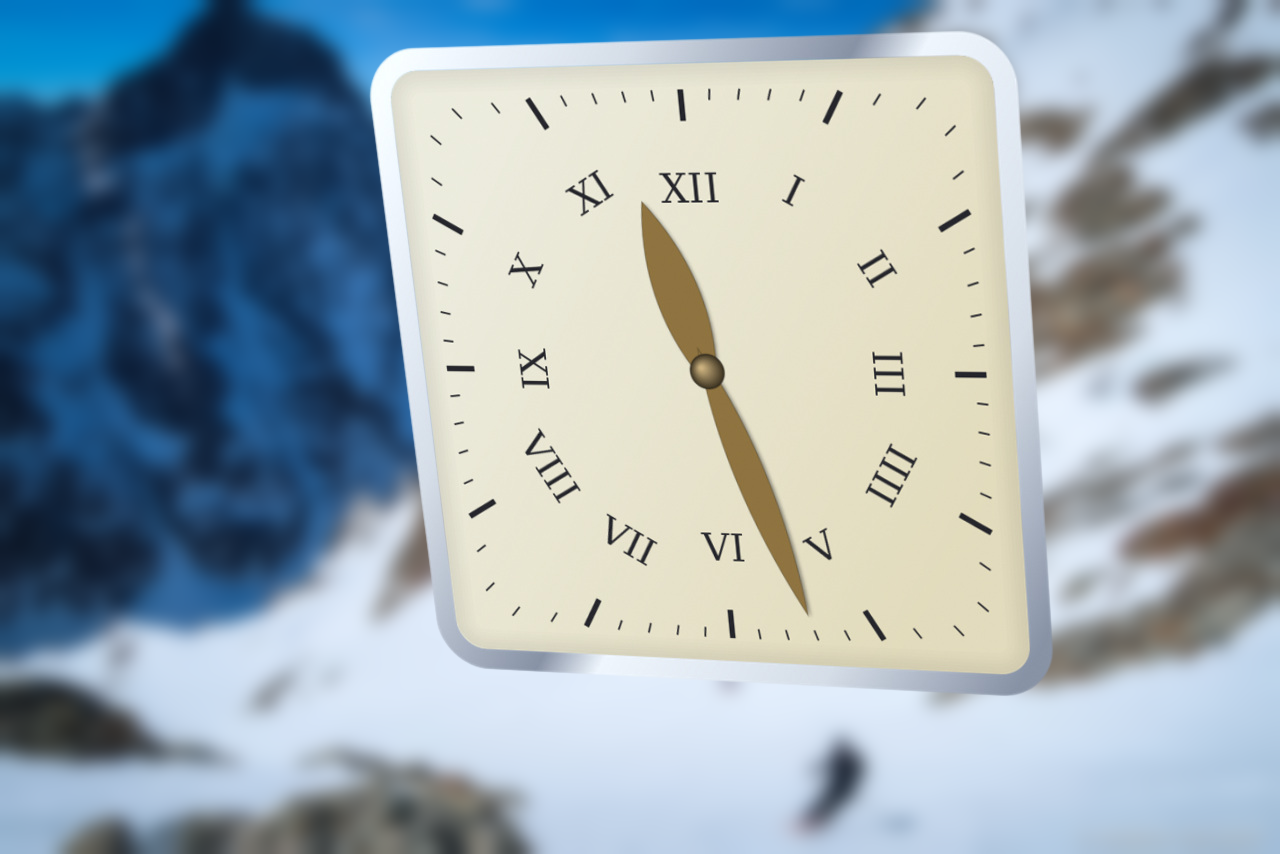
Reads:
h=11 m=27
